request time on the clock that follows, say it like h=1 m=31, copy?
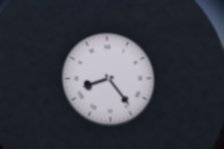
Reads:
h=8 m=24
